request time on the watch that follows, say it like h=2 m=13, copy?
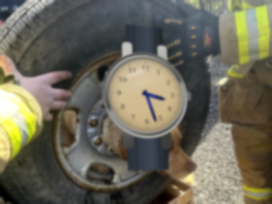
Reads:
h=3 m=27
